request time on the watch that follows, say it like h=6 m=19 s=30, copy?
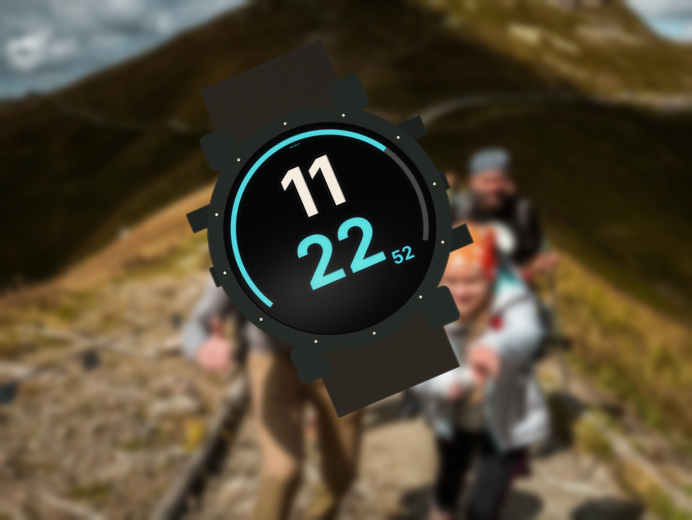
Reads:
h=11 m=22 s=52
